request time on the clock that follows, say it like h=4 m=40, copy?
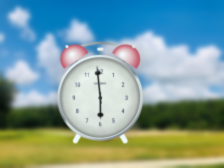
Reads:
h=5 m=59
